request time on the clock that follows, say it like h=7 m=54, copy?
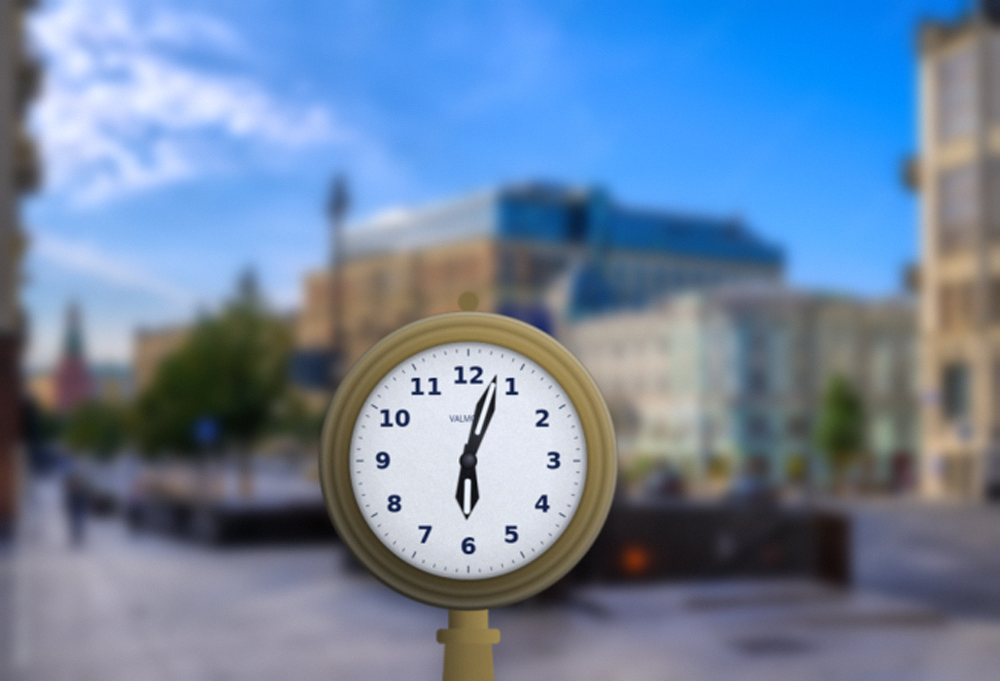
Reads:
h=6 m=3
